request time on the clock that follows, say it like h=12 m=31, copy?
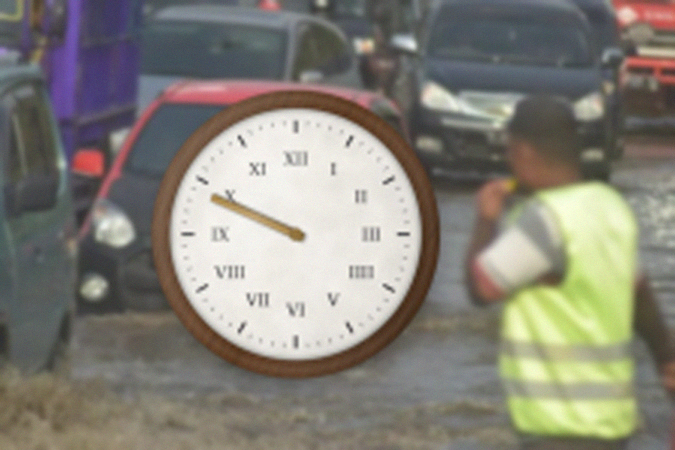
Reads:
h=9 m=49
